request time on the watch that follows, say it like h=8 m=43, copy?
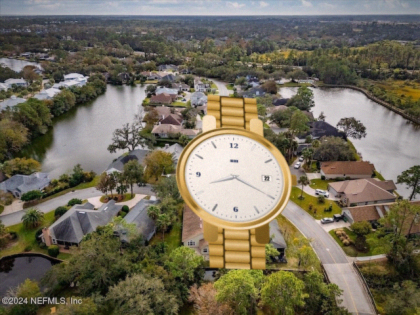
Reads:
h=8 m=20
